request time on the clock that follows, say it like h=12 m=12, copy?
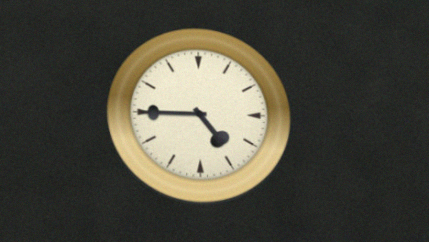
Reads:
h=4 m=45
